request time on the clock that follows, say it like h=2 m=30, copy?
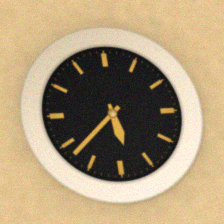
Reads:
h=5 m=38
